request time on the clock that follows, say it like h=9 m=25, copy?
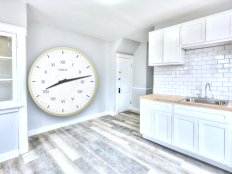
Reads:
h=8 m=13
